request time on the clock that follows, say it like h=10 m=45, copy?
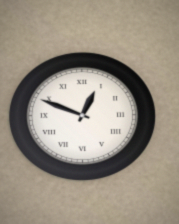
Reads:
h=12 m=49
